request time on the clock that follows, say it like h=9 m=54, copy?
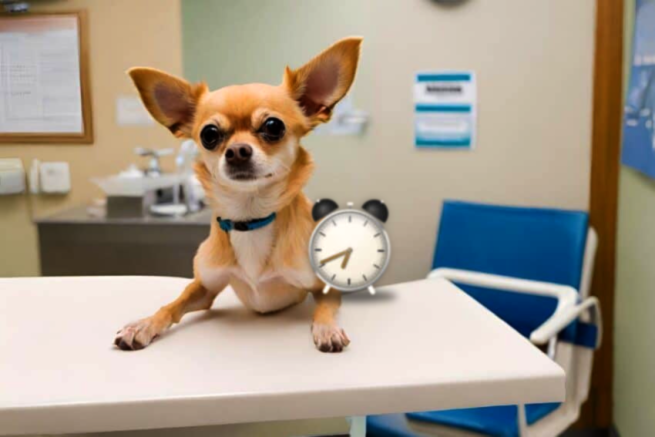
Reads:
h=6 m=41
